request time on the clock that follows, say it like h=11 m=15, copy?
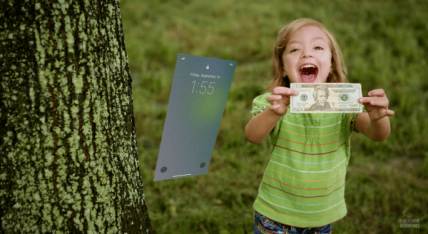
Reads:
h=1 m=55
